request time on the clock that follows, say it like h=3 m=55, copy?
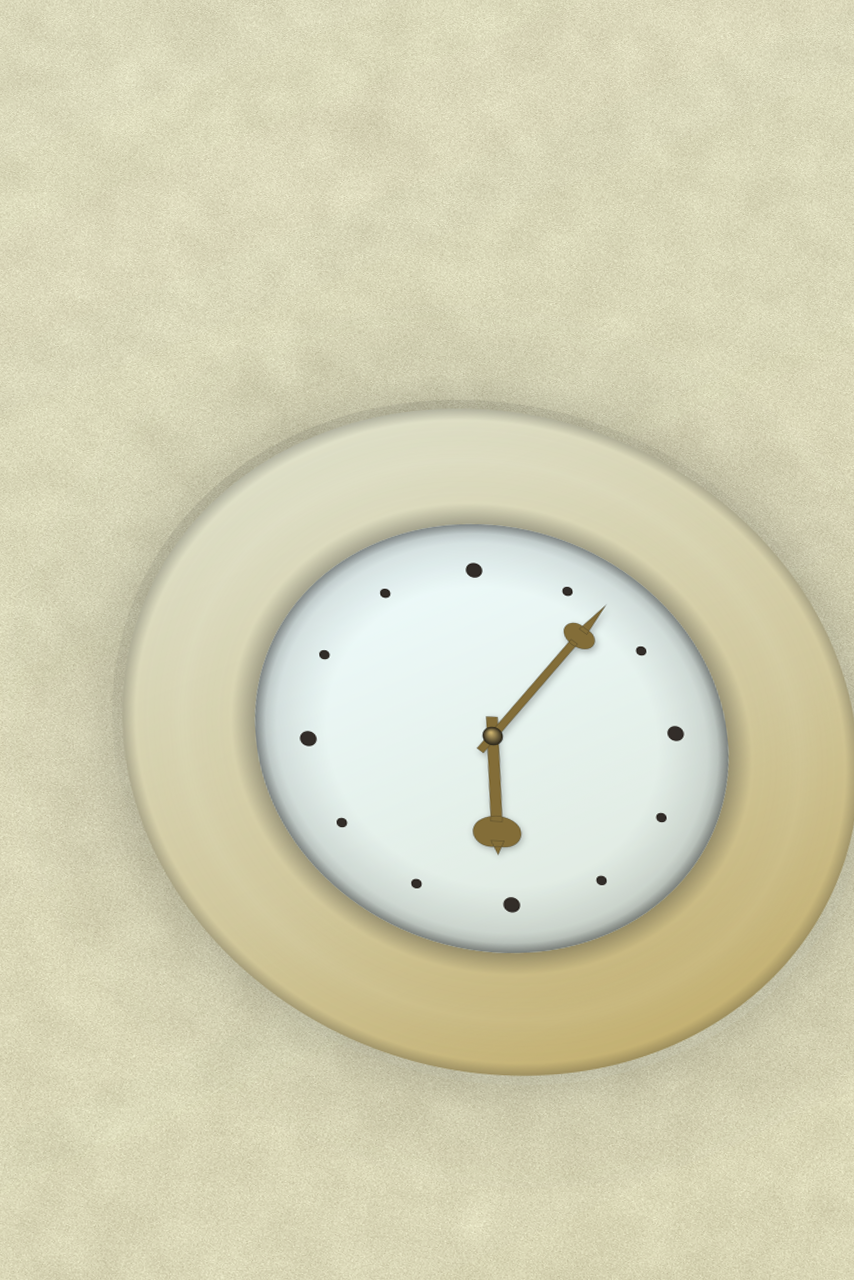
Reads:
h=6 m=7
